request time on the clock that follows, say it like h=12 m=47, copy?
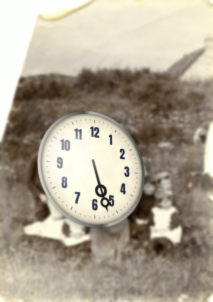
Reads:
h=5 m=27
